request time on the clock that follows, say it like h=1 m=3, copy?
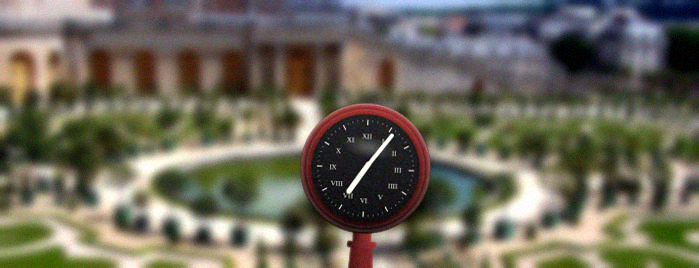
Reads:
h=7 m=6
